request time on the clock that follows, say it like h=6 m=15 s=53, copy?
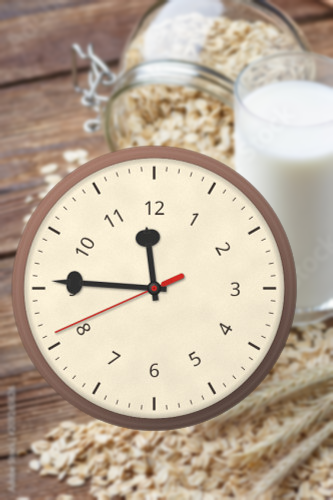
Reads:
h=11 m=45 s=41
